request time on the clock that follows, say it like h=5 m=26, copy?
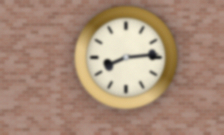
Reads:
h=8 m=14
